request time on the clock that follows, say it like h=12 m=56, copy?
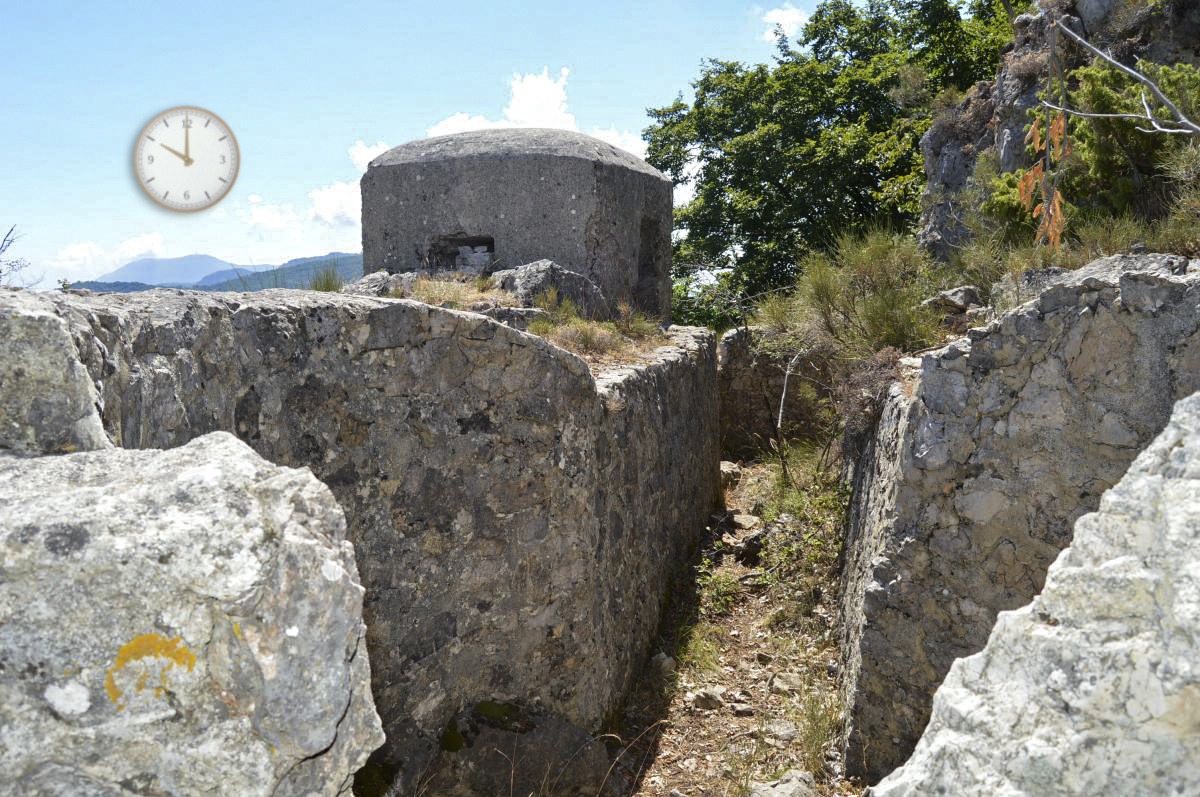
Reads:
h=10 m=0
